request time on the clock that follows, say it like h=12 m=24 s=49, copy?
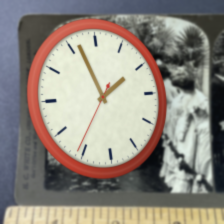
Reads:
h=1 m=56 s=36
